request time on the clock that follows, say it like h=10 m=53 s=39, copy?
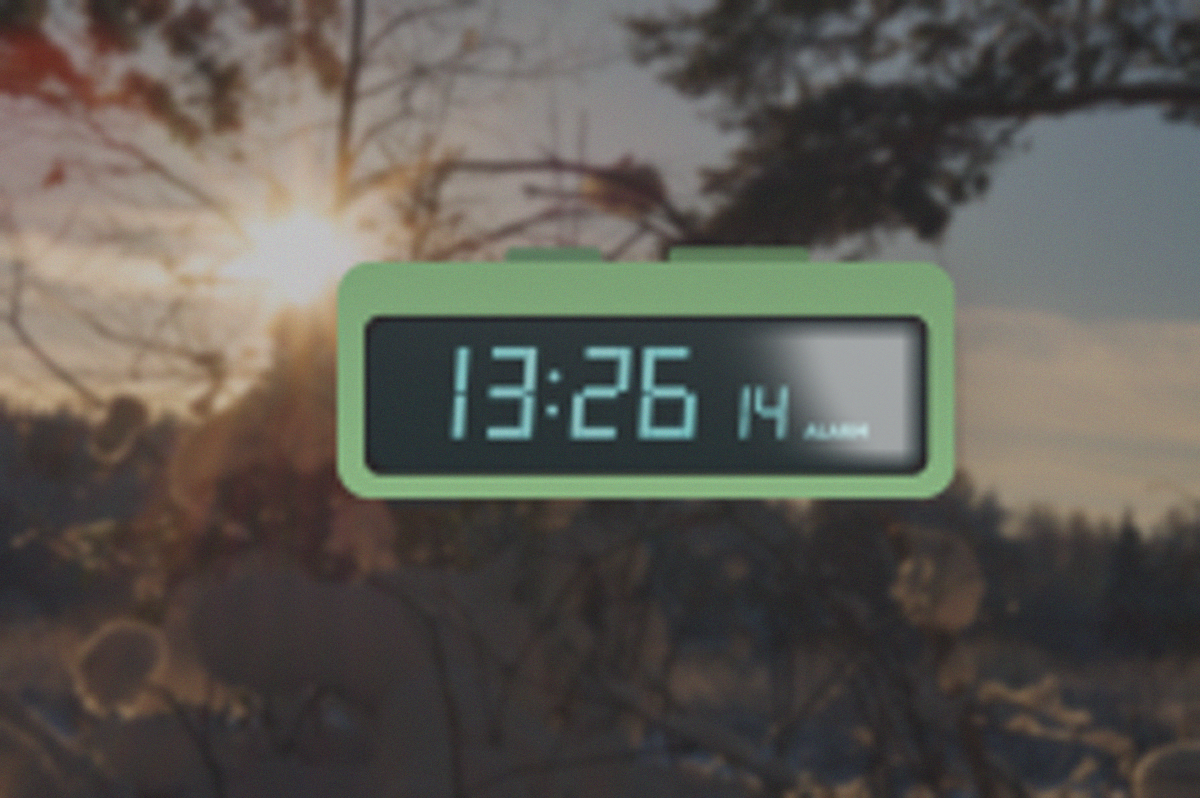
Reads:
h=13 m=26 s=14
